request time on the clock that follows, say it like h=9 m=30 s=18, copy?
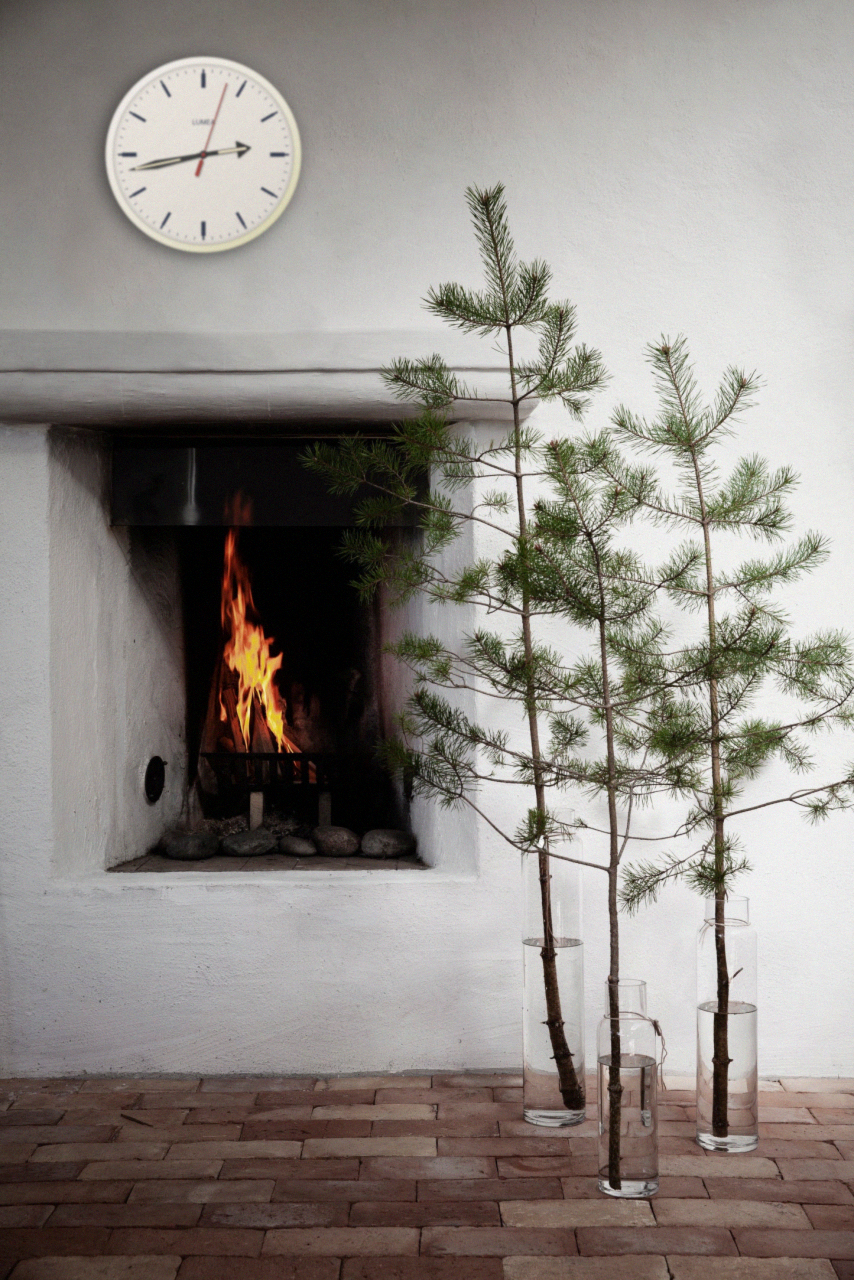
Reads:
h=2 m=43 s=3
